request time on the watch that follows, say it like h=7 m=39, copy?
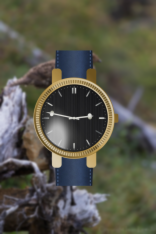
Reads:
h=2 m=47
